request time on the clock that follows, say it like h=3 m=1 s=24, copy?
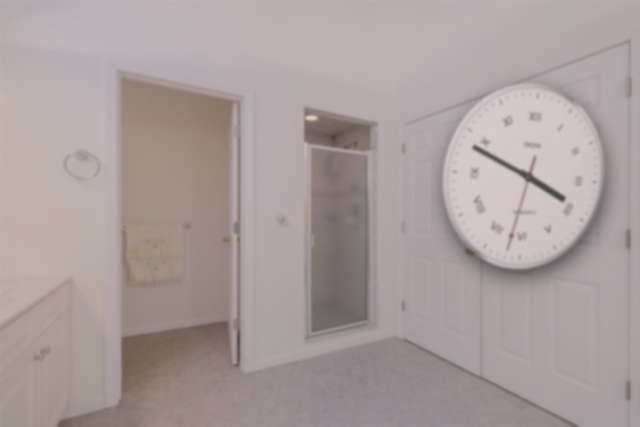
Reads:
h=3 m=48 s=32
